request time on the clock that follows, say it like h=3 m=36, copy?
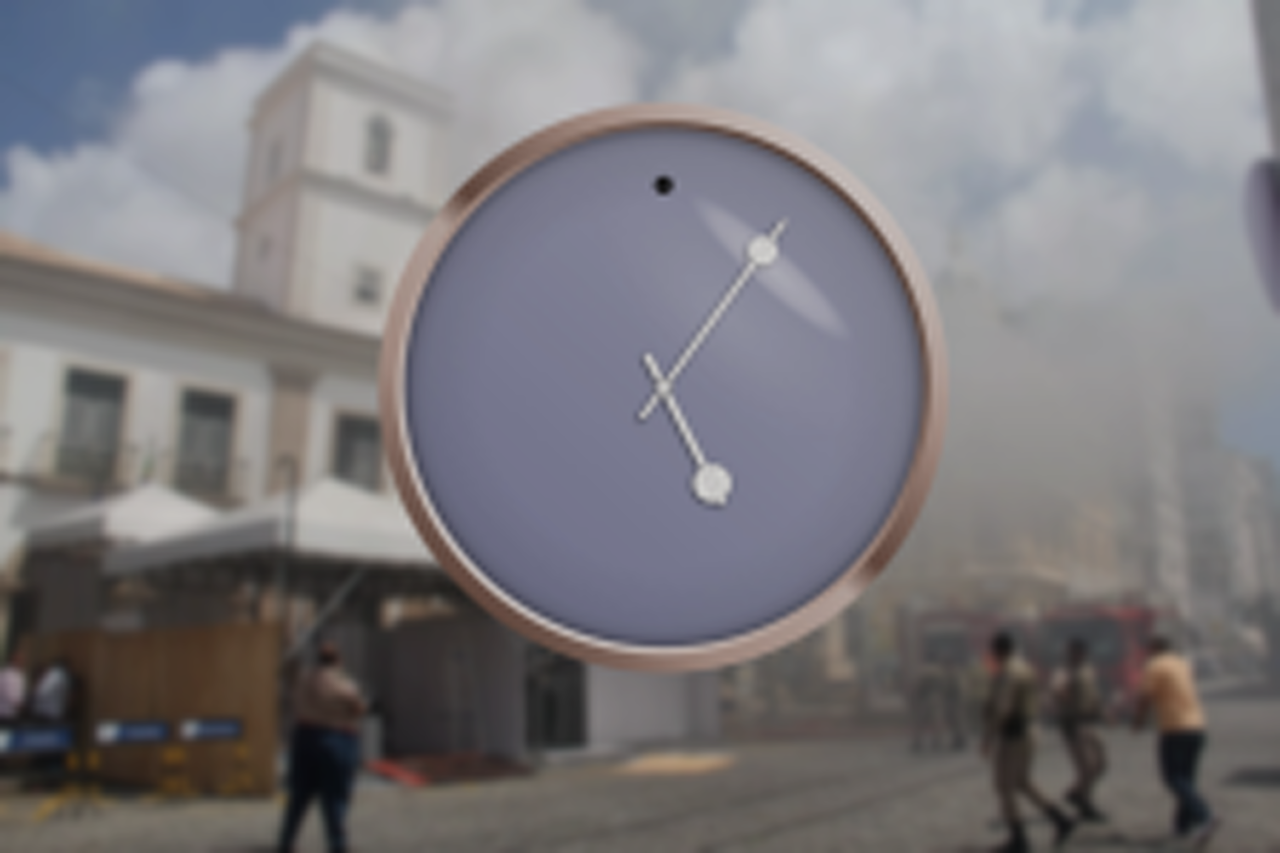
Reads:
h=5 m=6
